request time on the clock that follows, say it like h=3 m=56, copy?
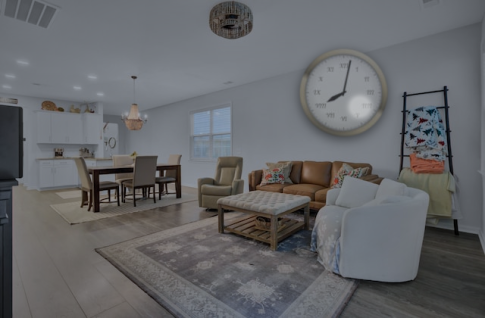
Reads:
h=8 m=2
